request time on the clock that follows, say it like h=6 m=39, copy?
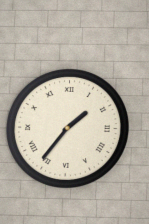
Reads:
h=1 m=36
